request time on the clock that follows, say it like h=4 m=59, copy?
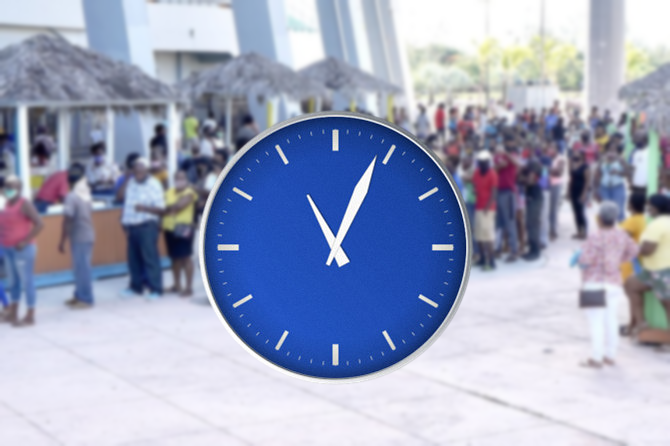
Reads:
h=11 m=4
